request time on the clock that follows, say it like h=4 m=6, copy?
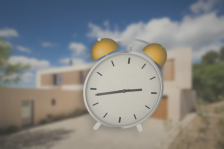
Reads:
h=2 m=43
